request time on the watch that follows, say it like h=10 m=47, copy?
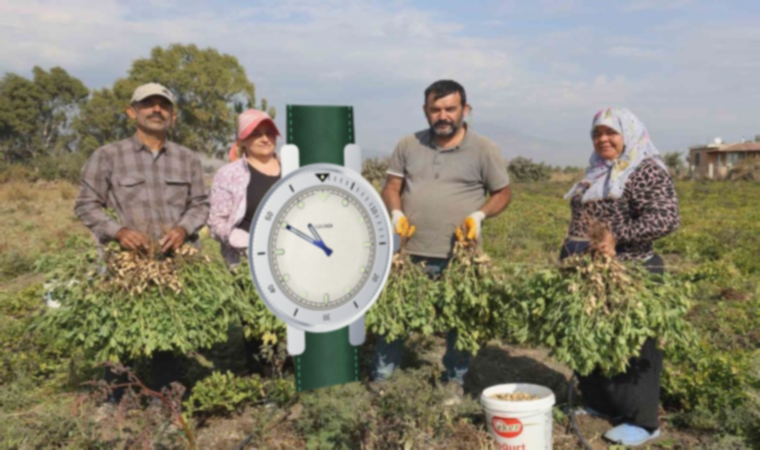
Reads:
h=10 m=50
